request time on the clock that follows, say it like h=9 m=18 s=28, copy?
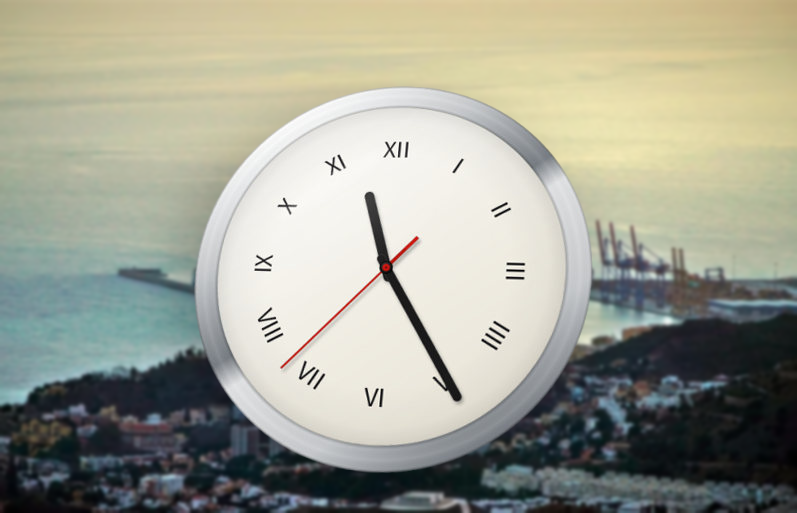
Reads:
h=11 m=24 s=37
